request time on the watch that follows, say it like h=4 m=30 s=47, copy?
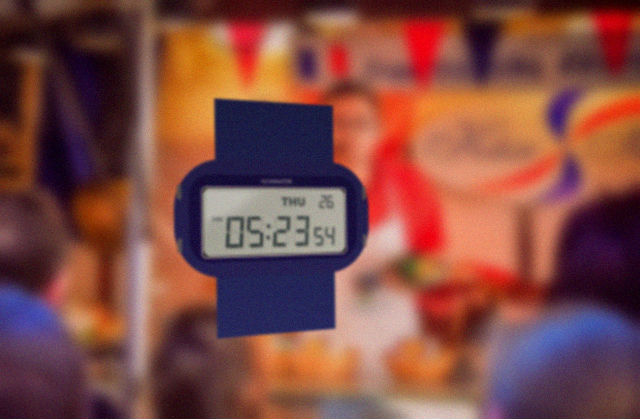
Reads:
h=5 m=23 s=54
